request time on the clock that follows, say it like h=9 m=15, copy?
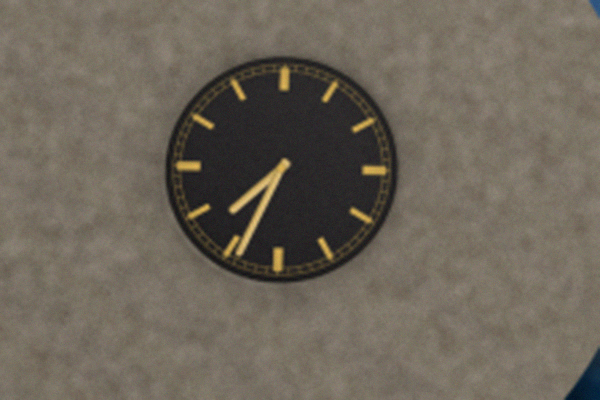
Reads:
h=7 m=34
